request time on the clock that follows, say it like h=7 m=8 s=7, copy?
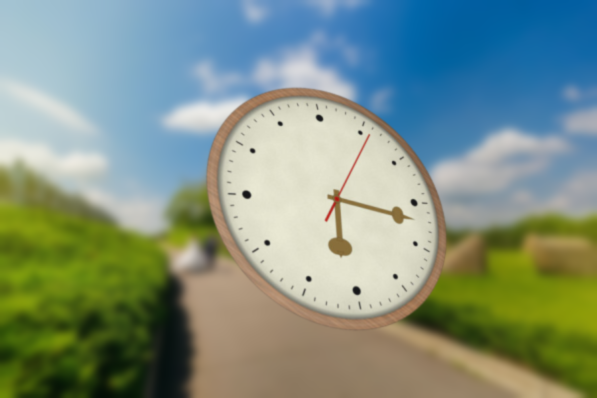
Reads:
h=6 m=17 s=6
